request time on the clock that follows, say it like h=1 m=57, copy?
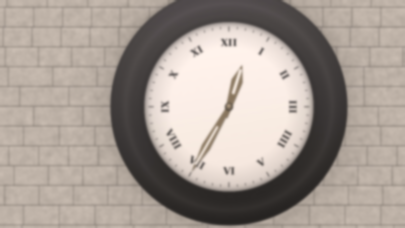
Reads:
h=12 m=35
